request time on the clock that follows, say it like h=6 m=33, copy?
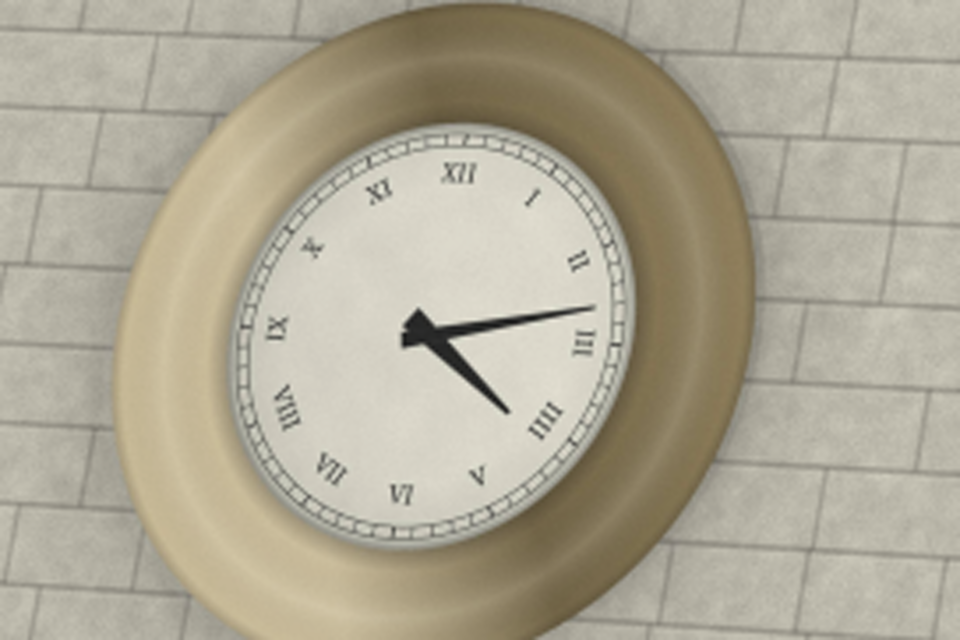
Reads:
h=4 m=13
